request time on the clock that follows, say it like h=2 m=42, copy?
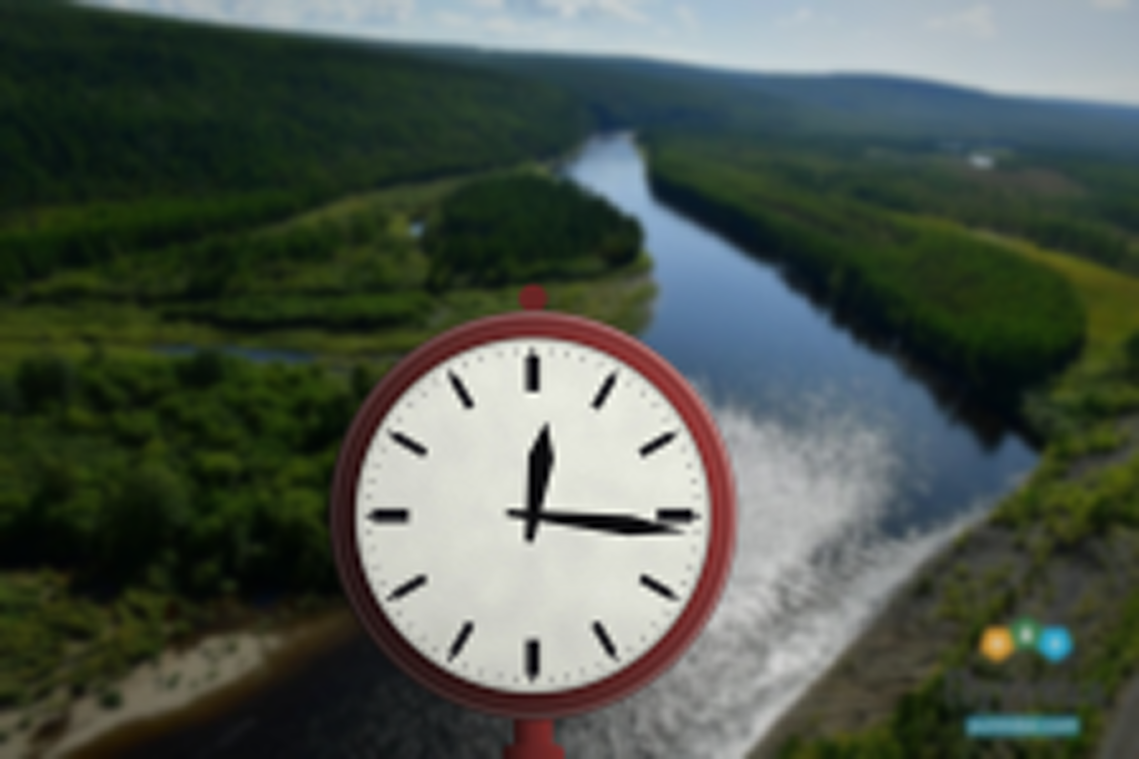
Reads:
h=12 m=16
